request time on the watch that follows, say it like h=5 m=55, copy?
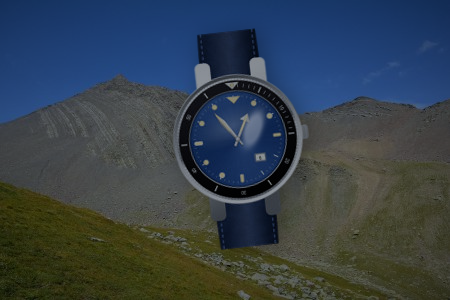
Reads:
h=12 m=54
